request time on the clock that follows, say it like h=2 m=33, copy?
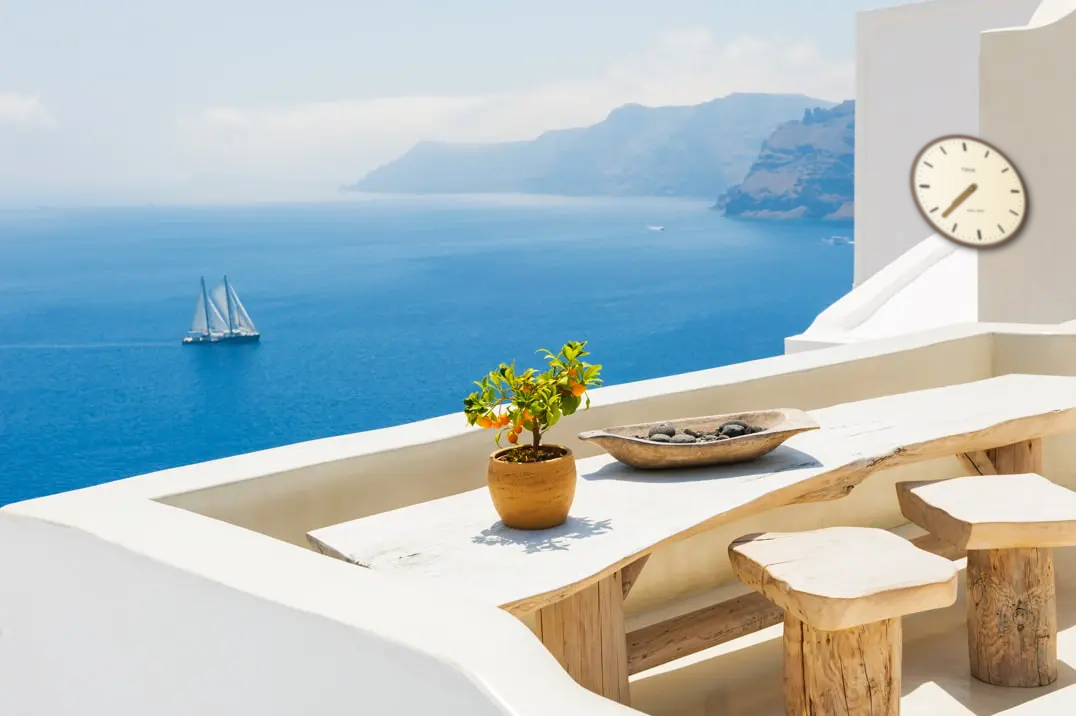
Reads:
h=7 m=38
